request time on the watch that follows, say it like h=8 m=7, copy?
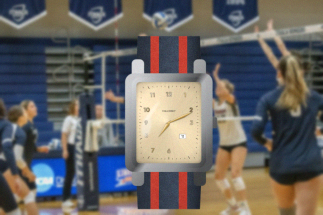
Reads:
h=7 m=11
